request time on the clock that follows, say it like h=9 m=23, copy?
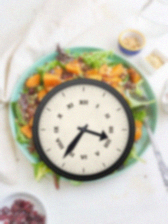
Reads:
h=3 m=36
